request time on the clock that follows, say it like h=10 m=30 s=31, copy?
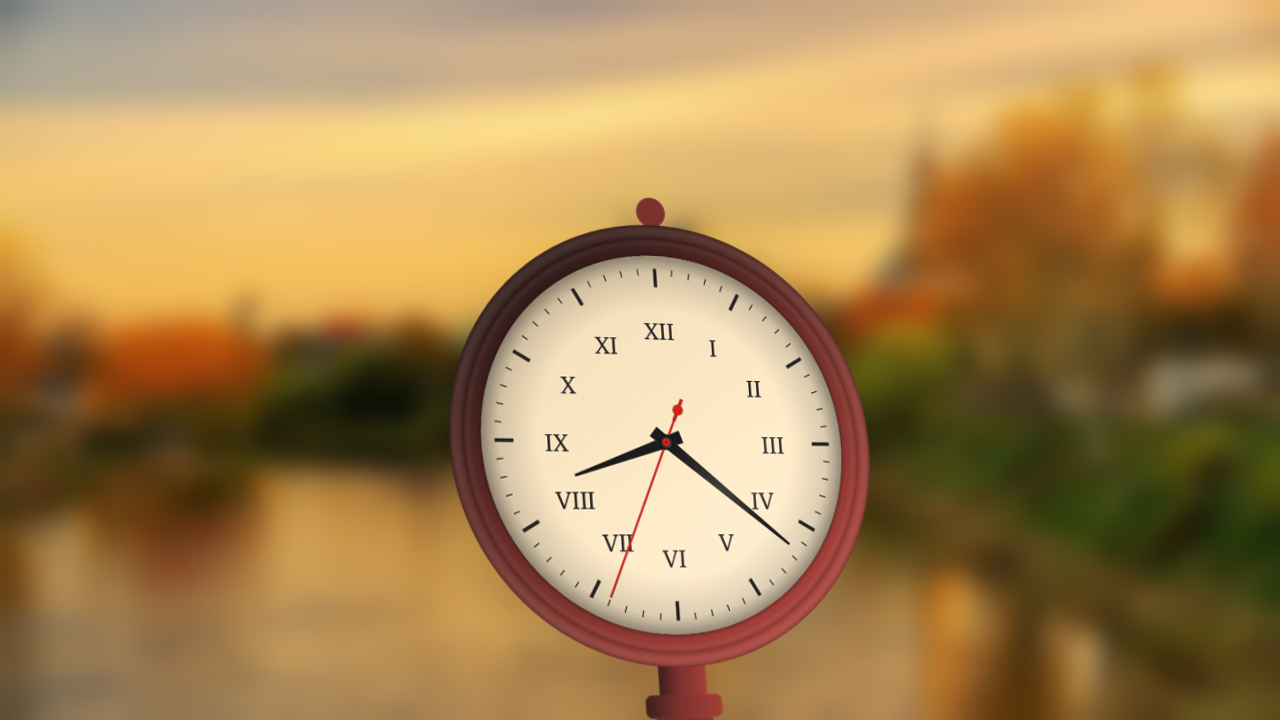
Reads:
h=8 m=21 s=34
